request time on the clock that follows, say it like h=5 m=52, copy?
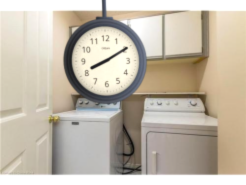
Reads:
h=8 m=10
